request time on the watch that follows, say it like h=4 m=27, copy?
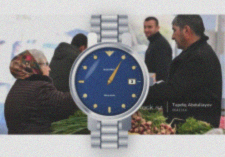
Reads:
h=1 m=5
